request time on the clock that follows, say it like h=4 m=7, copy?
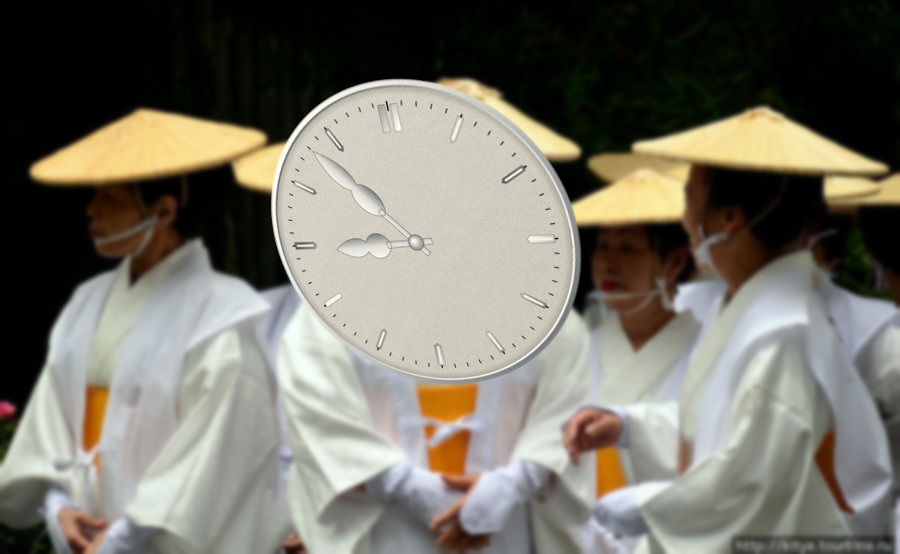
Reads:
h=8 m=53
